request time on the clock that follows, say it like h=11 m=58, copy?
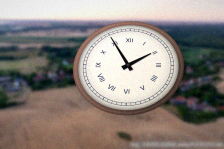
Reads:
h=1 m=55
